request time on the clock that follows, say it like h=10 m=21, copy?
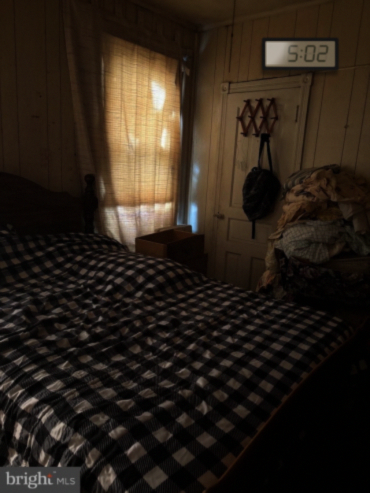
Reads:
h=5 m=2
